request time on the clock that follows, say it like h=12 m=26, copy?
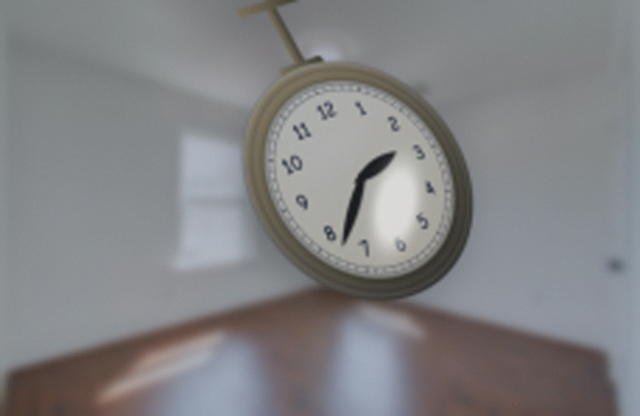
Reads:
h=2 m=38
